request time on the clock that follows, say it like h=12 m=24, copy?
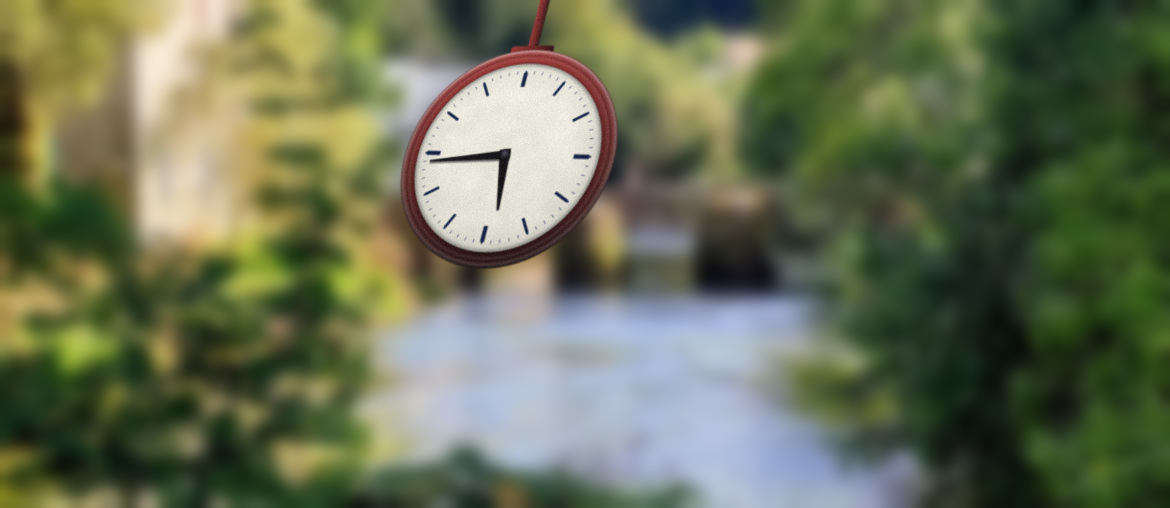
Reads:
h=5 m=44
